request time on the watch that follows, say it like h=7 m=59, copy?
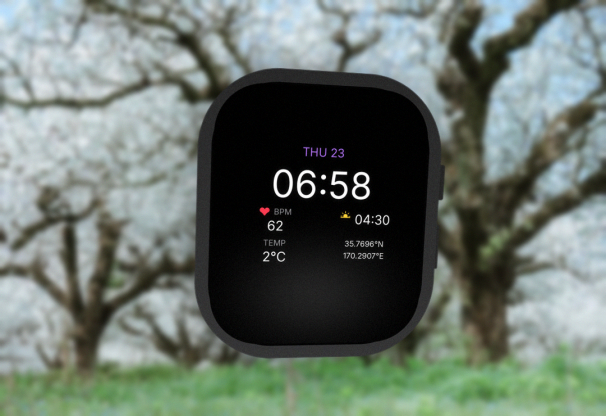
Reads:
h=6 m=58
